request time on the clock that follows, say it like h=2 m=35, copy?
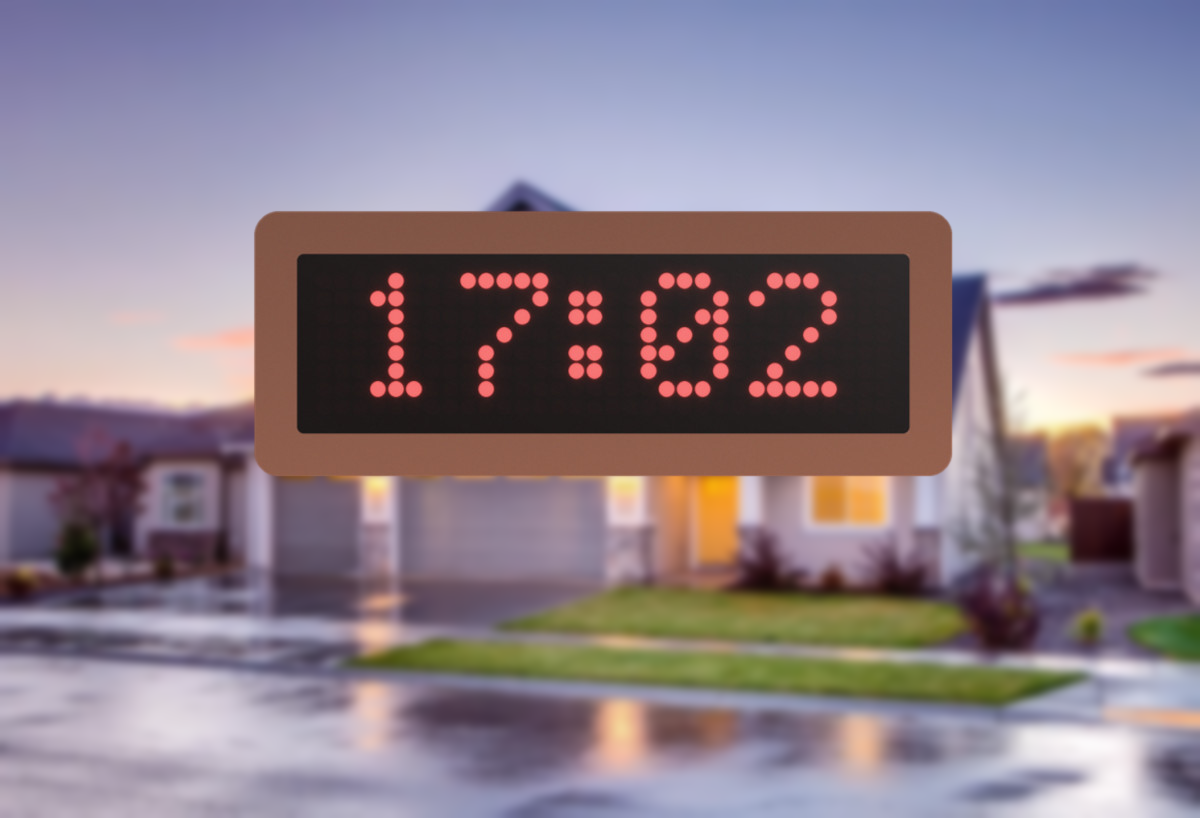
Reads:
h=17 m=2
